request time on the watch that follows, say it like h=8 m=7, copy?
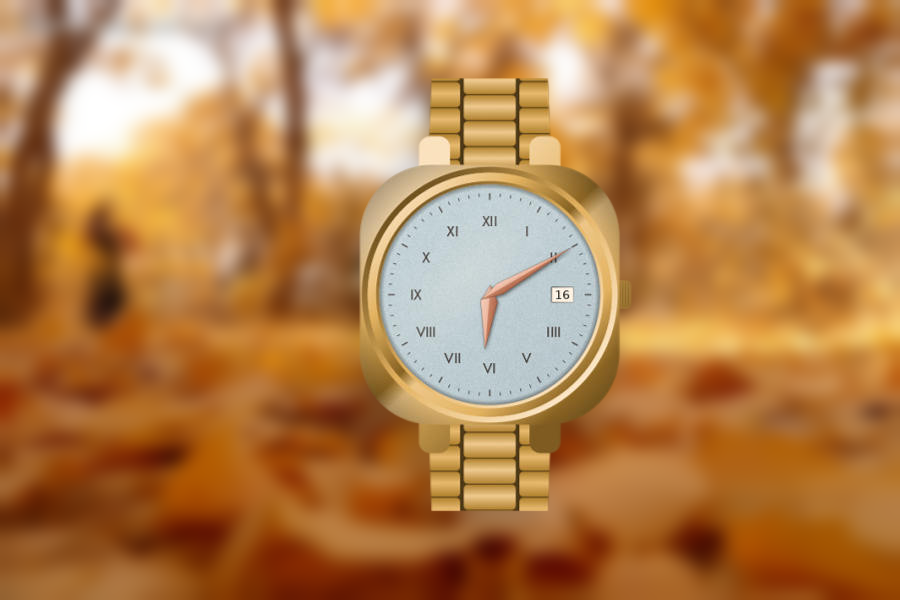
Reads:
h=6 m=10
